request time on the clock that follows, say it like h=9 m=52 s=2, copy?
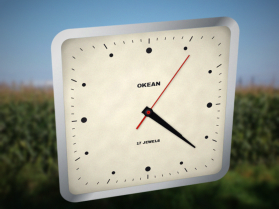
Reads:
h=4 m=22 s=6
